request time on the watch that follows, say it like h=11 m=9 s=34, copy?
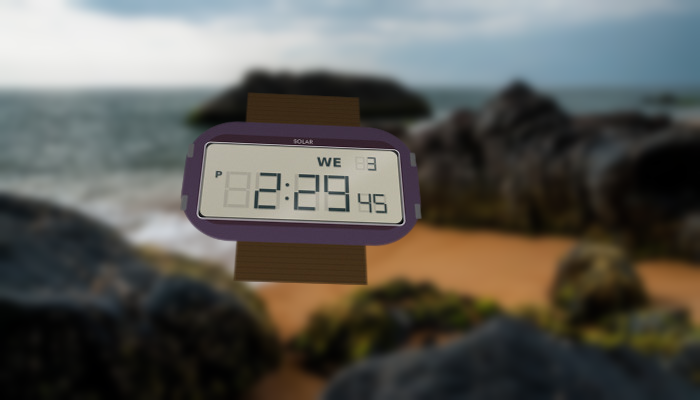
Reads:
h=2 m=29 s=45
